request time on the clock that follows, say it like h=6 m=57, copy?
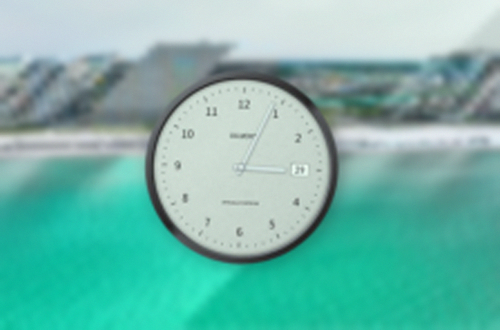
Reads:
h=3 m=4
